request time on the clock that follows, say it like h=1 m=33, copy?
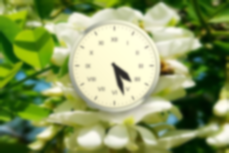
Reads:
h=4 m=27
